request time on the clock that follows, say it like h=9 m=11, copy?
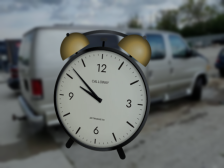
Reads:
h=9 m=52
